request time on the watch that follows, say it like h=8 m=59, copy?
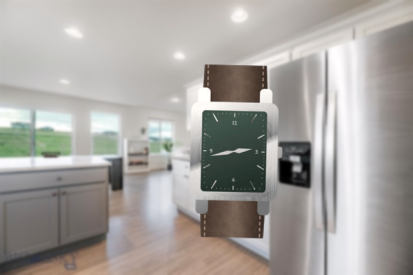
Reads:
h=2 m=43
